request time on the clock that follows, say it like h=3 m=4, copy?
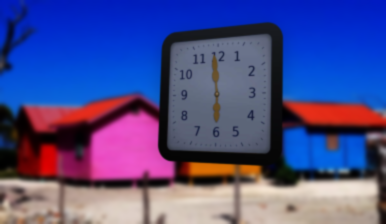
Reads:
h=5 m=59
